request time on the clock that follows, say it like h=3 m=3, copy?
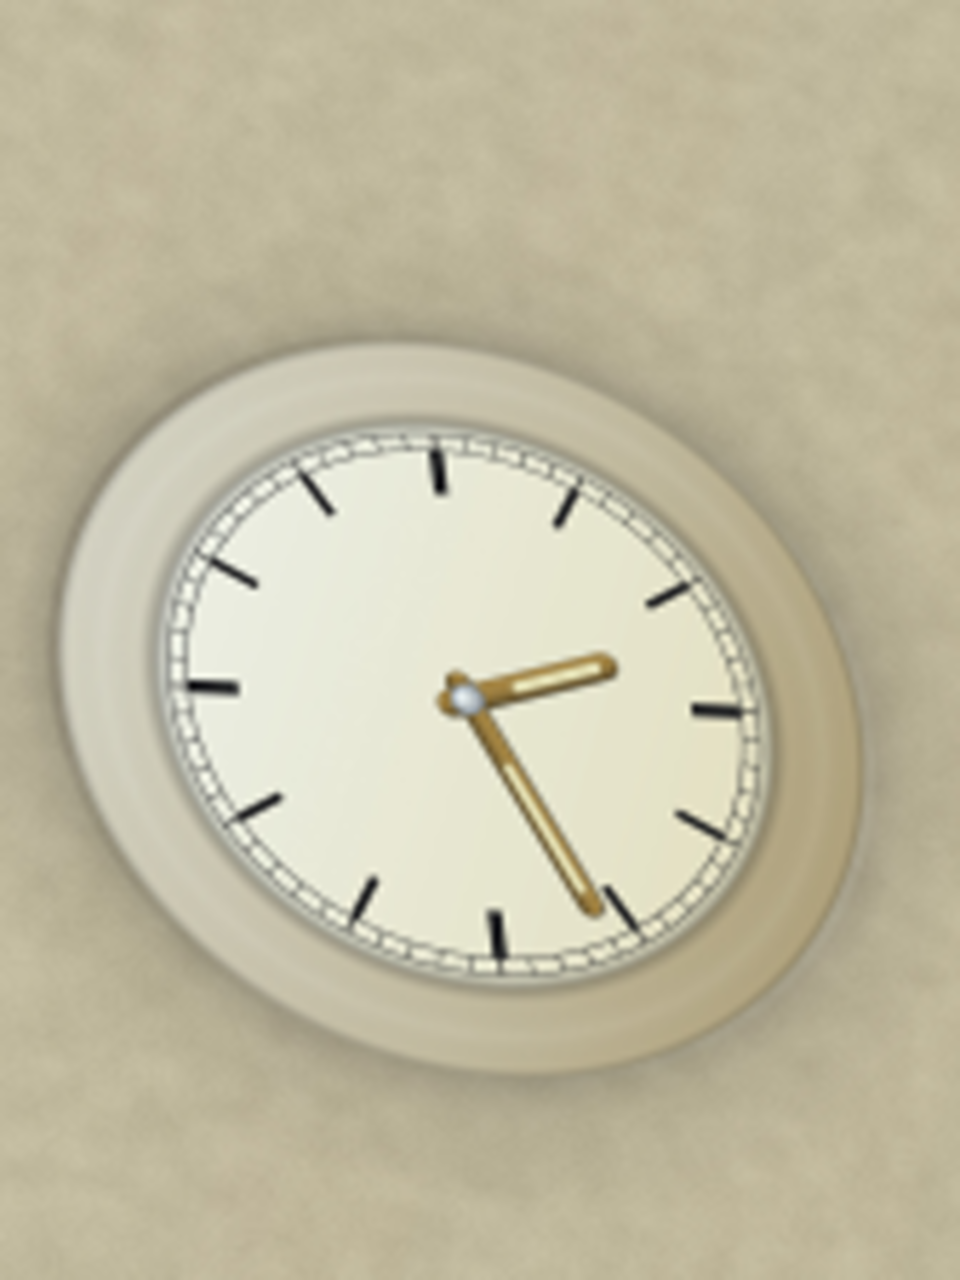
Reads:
h=2 m=26
